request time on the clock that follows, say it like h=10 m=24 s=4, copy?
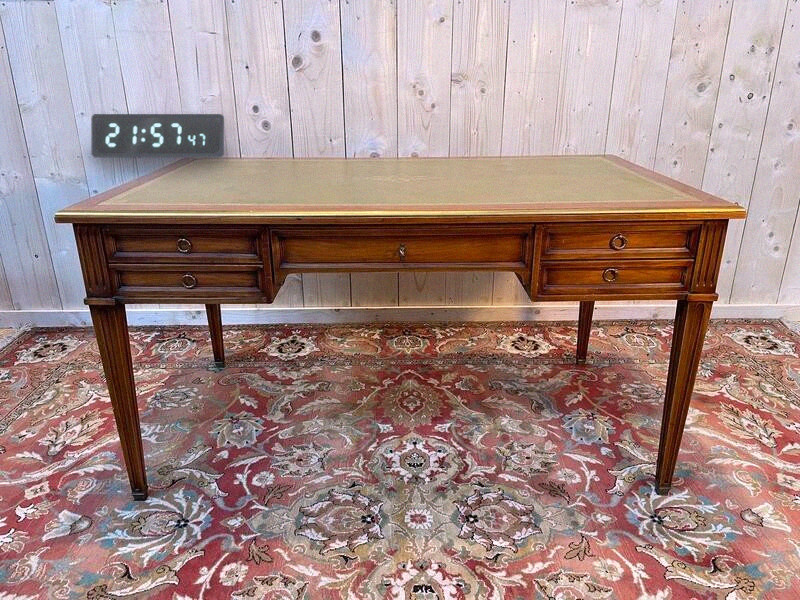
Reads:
h=21 m=57 s=47
